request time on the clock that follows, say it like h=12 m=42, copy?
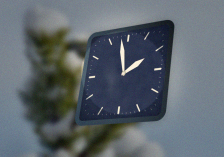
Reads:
h=1 m=58
